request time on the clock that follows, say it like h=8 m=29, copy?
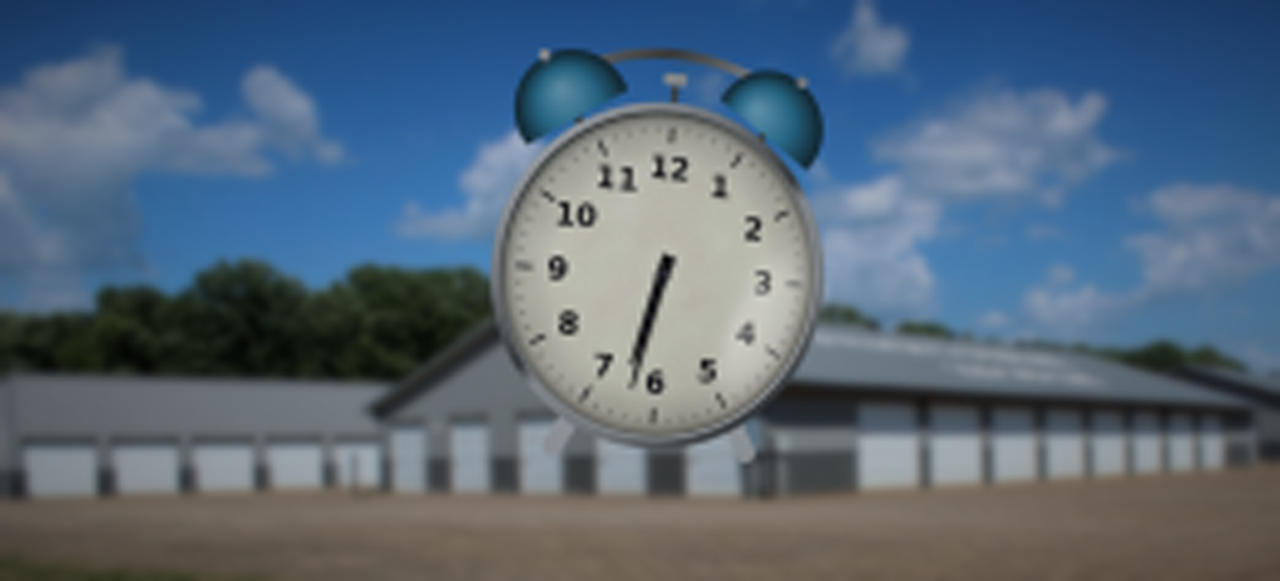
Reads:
h=6 m=32
